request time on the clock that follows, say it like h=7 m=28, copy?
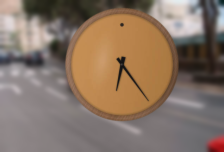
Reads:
h=6 m=24
